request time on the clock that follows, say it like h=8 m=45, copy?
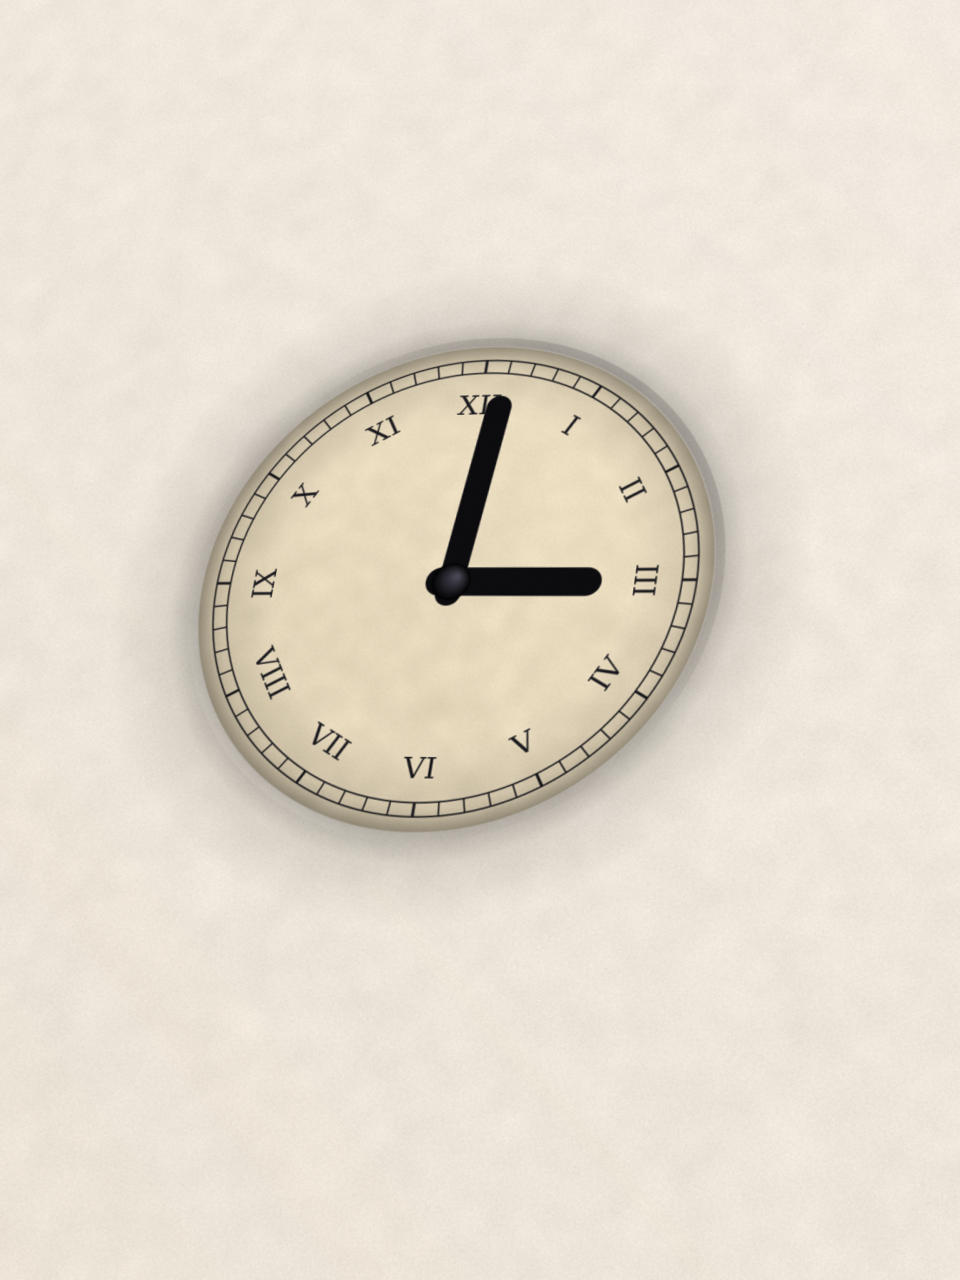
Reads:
h=3 m=1
